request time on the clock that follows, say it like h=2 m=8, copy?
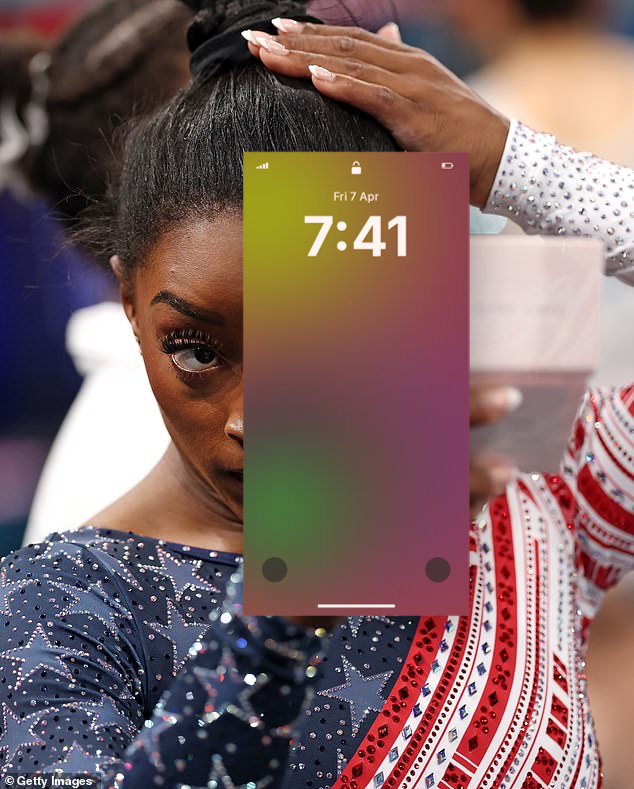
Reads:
h=7 m=41
